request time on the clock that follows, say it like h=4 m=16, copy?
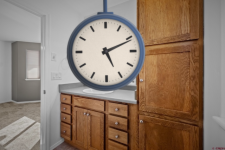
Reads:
h=5 m=11
